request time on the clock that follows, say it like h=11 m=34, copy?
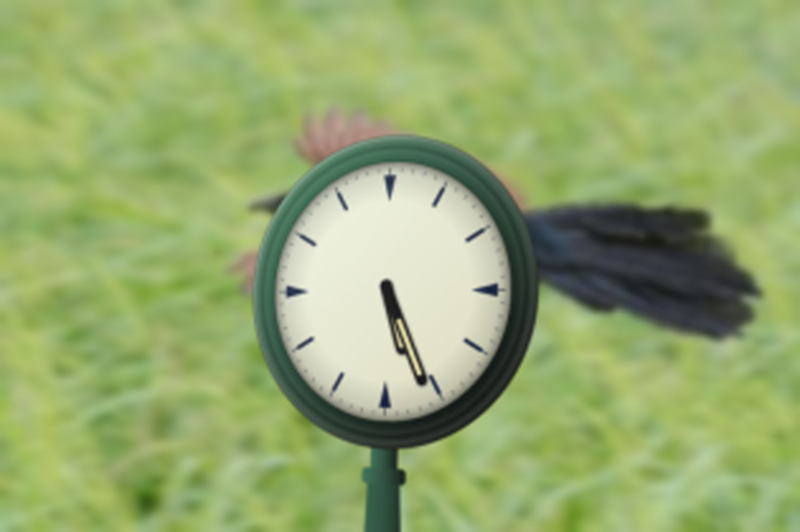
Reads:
h=5 m=26
